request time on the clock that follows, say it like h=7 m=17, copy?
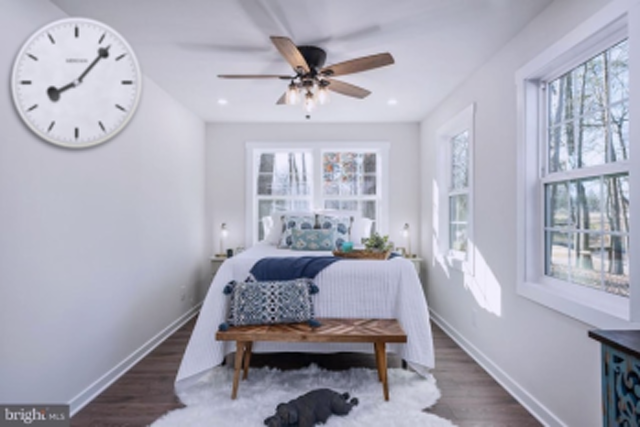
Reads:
h=8 m=7
